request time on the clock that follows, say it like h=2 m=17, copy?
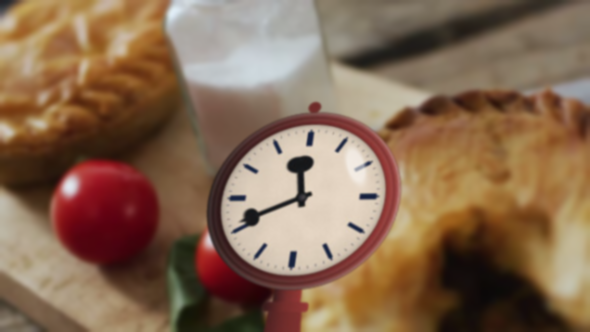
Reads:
h=11 m=41
